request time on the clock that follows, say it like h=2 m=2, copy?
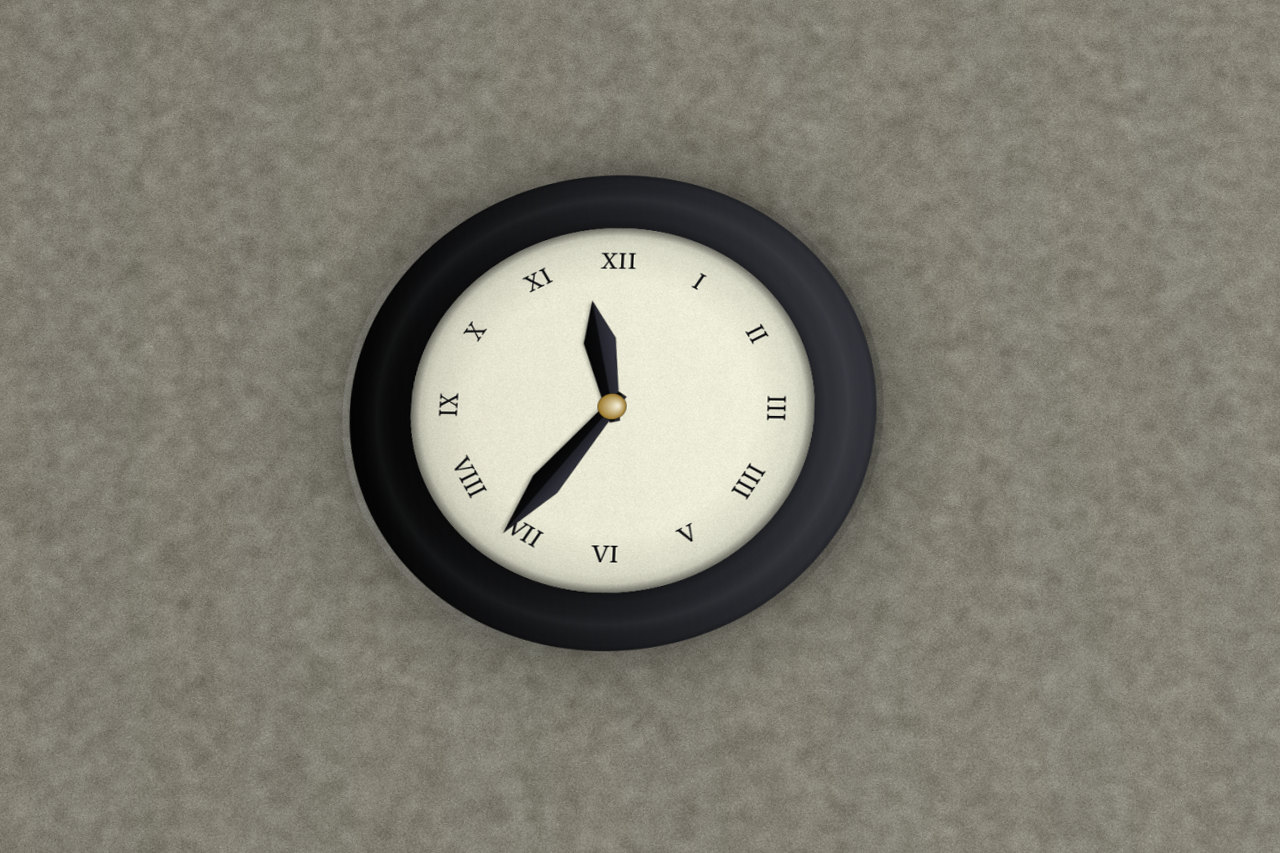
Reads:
h=11 m=36
